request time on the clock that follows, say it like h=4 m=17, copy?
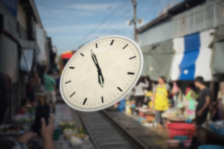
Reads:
h=4 m=53
